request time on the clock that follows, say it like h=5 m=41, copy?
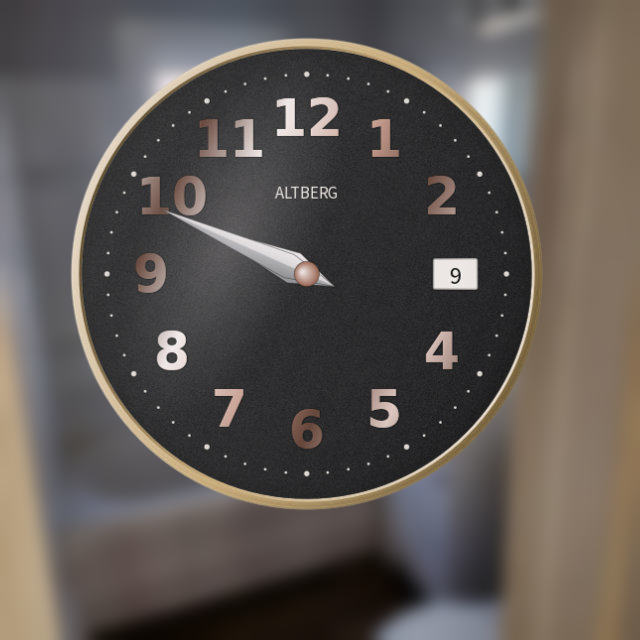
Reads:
h=9 m=49
